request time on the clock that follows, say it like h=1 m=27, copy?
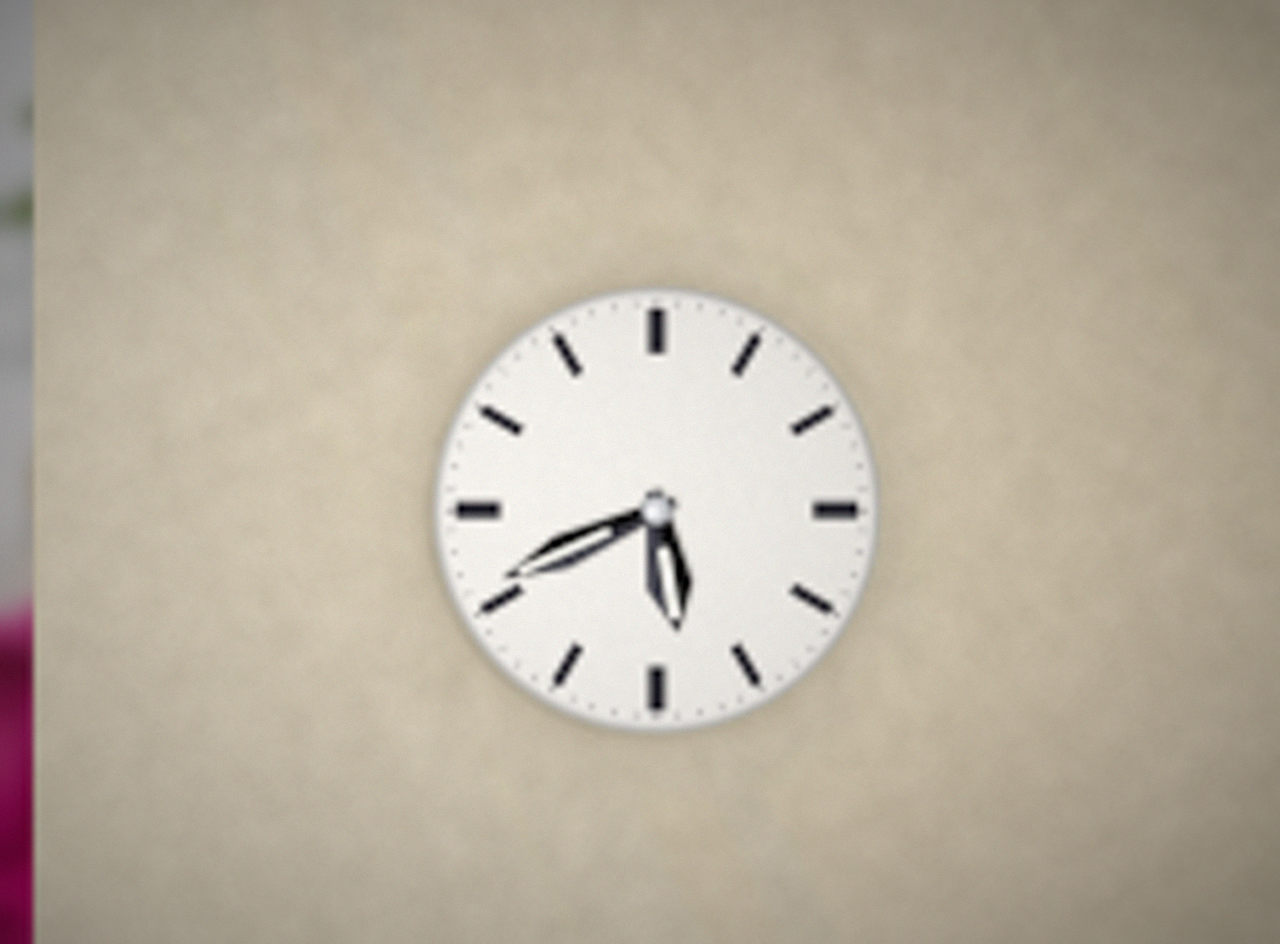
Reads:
h=5 m=41
